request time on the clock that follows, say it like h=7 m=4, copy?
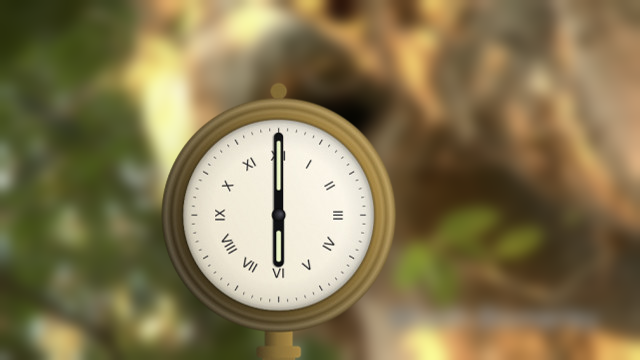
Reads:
h=6 m=0
